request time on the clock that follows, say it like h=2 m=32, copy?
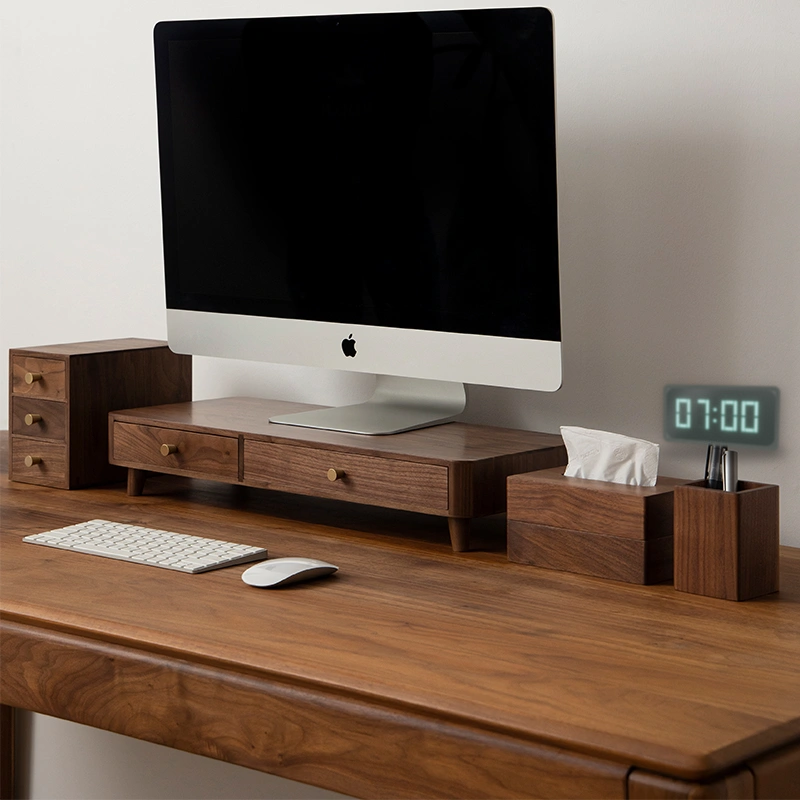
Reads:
h=7 m=0
